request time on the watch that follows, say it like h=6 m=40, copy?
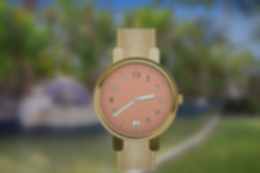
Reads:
h=2 m=39
